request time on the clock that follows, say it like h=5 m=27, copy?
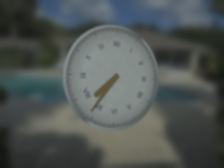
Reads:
h=7 m=36
